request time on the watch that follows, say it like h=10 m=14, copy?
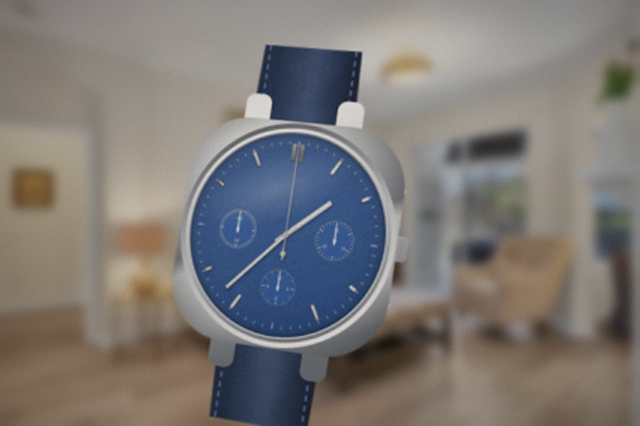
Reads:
h=1 m=37
